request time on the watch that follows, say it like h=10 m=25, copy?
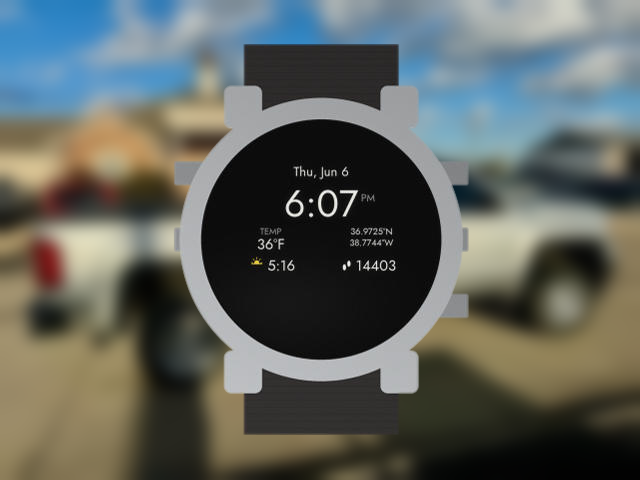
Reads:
h=6 m=7
